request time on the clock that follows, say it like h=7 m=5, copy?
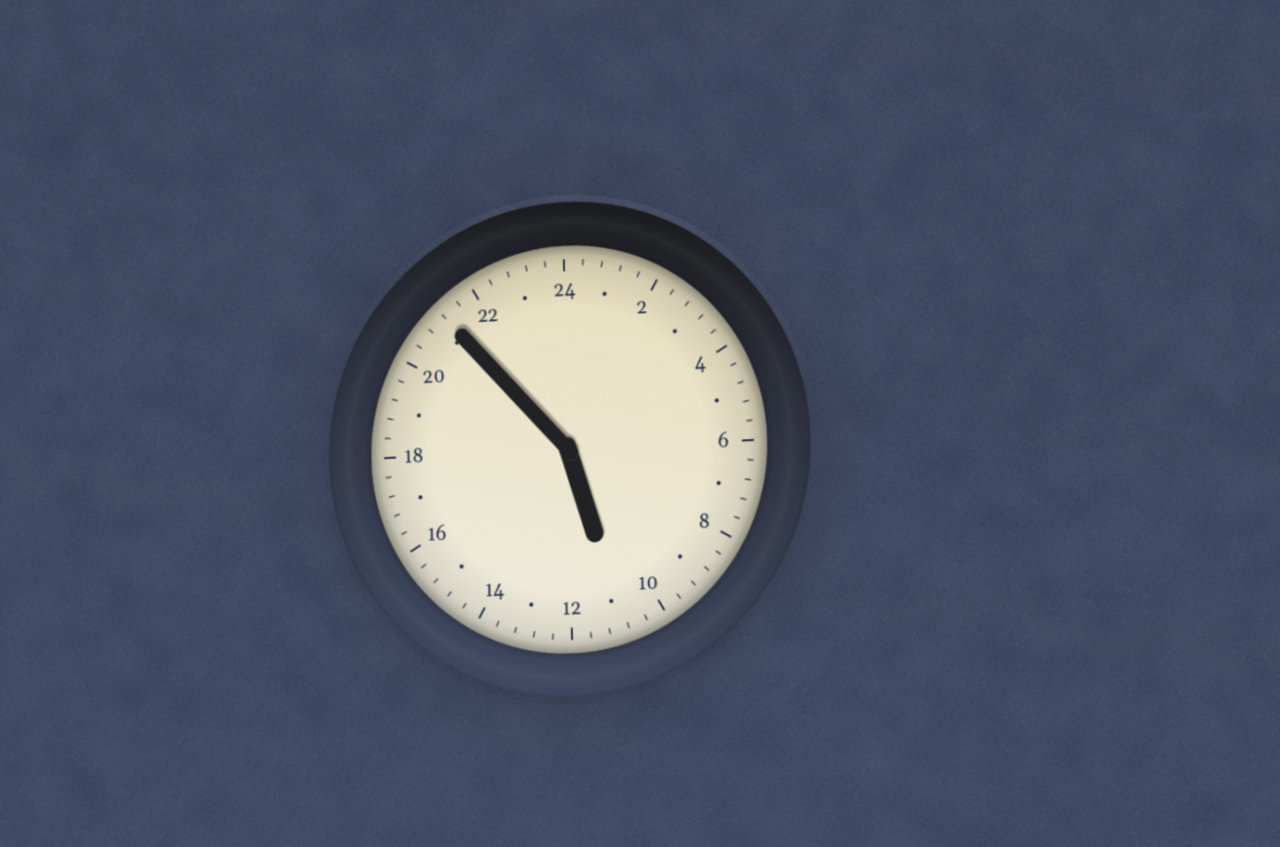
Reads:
h=10 m=53
